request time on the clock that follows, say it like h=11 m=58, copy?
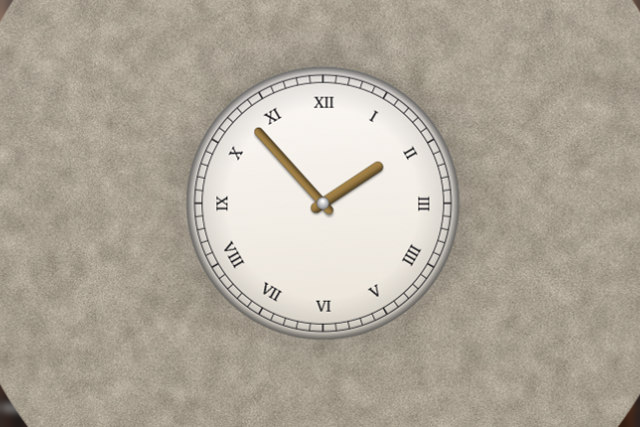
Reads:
h=1 m=53
